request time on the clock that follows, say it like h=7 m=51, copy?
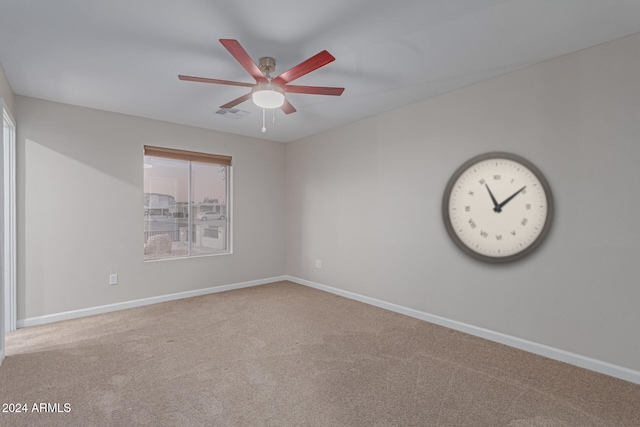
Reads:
h=11 m=9
